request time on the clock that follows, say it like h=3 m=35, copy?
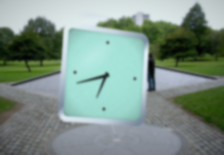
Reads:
h=6 m=42
